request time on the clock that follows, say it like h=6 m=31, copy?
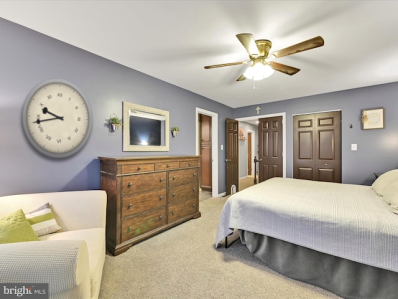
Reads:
h=9 m=43
